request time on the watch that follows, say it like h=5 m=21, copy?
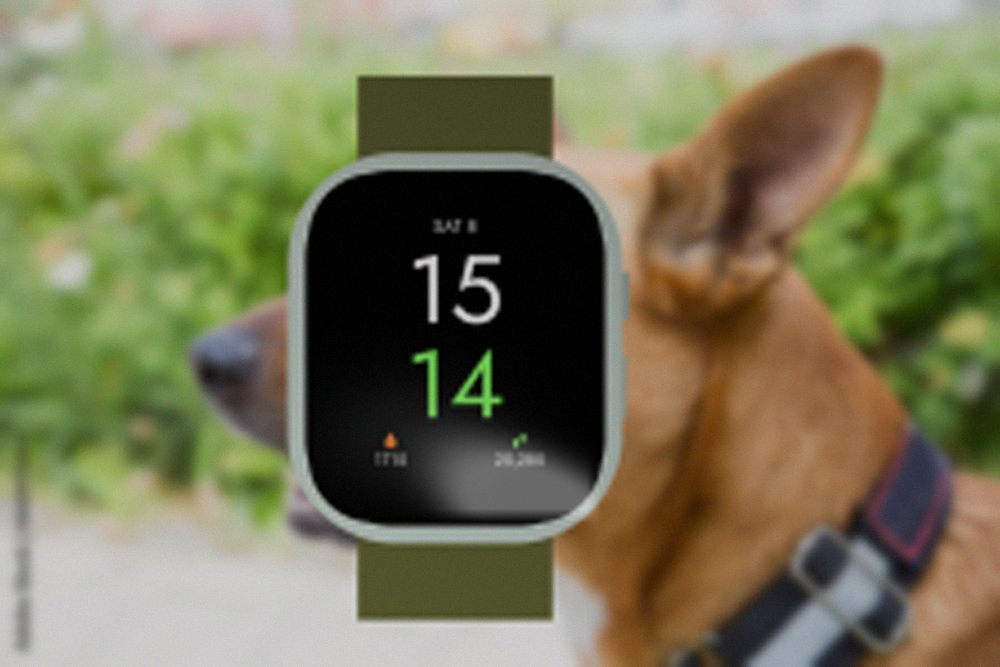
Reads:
h=15 m=14
